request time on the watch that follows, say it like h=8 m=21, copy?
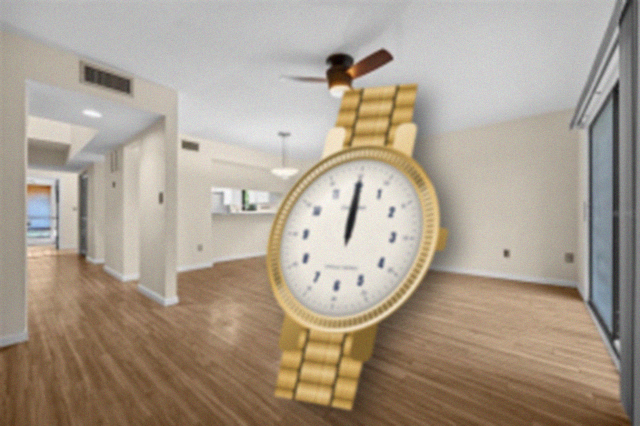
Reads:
h=12 m=0
